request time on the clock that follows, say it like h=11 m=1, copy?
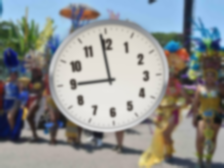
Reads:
h=8 m=59
